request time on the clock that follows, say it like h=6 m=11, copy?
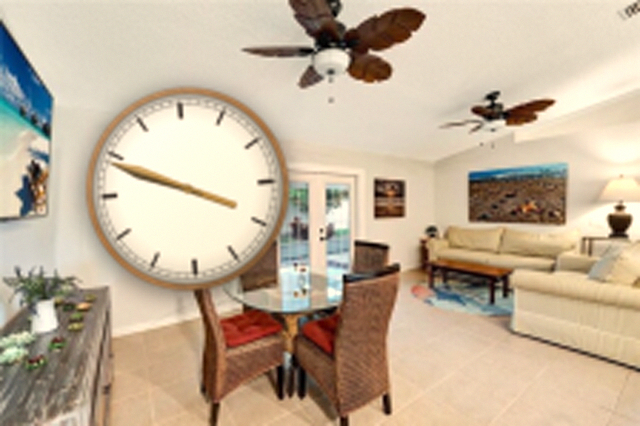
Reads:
h=3 m=49
